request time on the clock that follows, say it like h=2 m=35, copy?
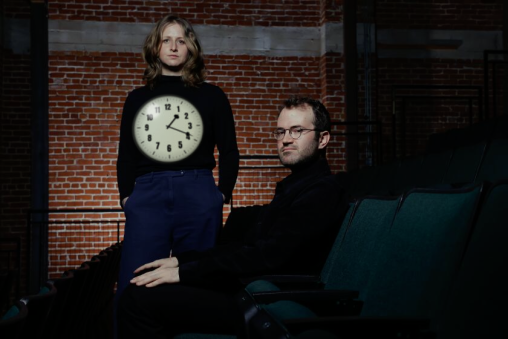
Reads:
h=1 m=19
